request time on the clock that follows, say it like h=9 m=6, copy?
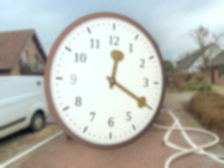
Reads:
h=12 m=20
